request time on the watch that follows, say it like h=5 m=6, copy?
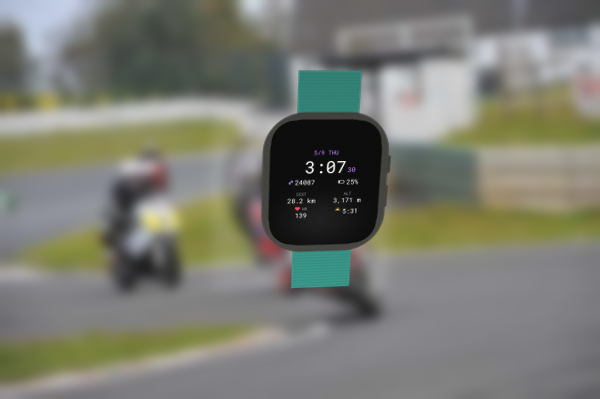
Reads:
h=3 m=7
